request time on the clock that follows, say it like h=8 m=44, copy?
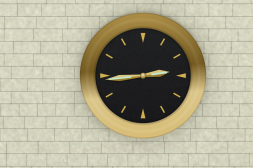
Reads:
h=2 m=44
